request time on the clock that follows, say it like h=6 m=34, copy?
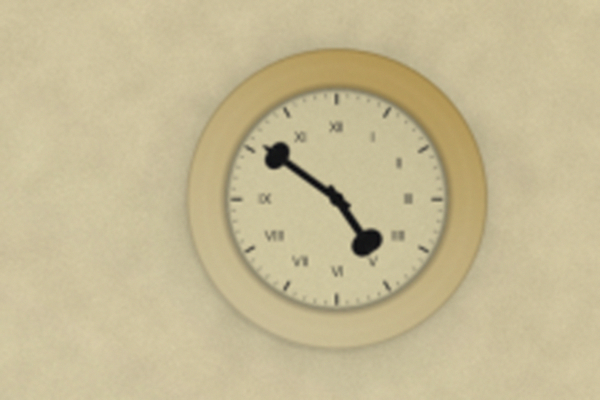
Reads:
h=4 m=51
